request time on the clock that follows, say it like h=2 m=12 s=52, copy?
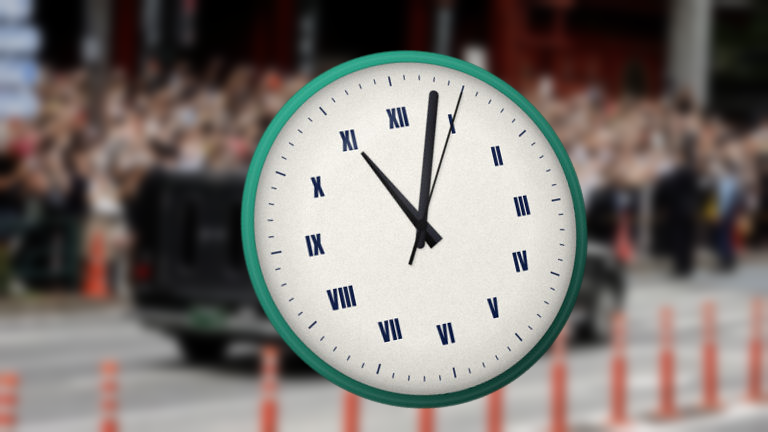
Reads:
h=11 m=3 s=5
